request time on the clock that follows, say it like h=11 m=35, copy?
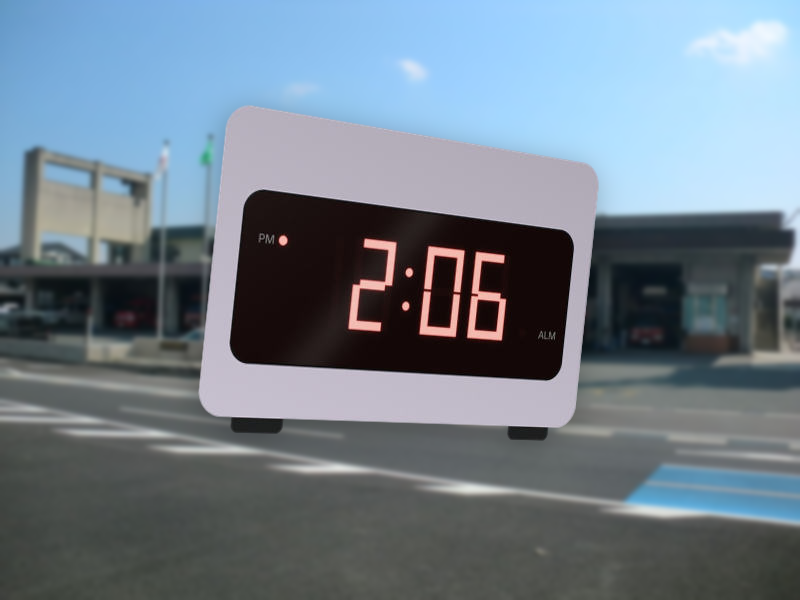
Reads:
h=2 m=6
